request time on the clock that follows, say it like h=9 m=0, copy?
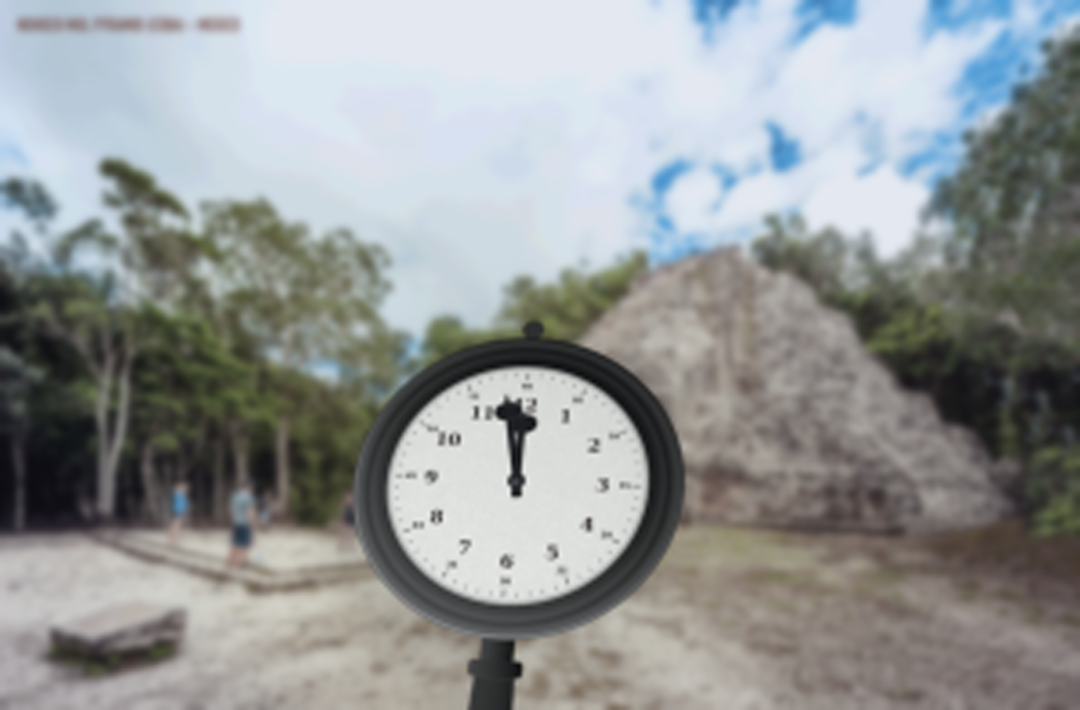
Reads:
h=11 m=58
